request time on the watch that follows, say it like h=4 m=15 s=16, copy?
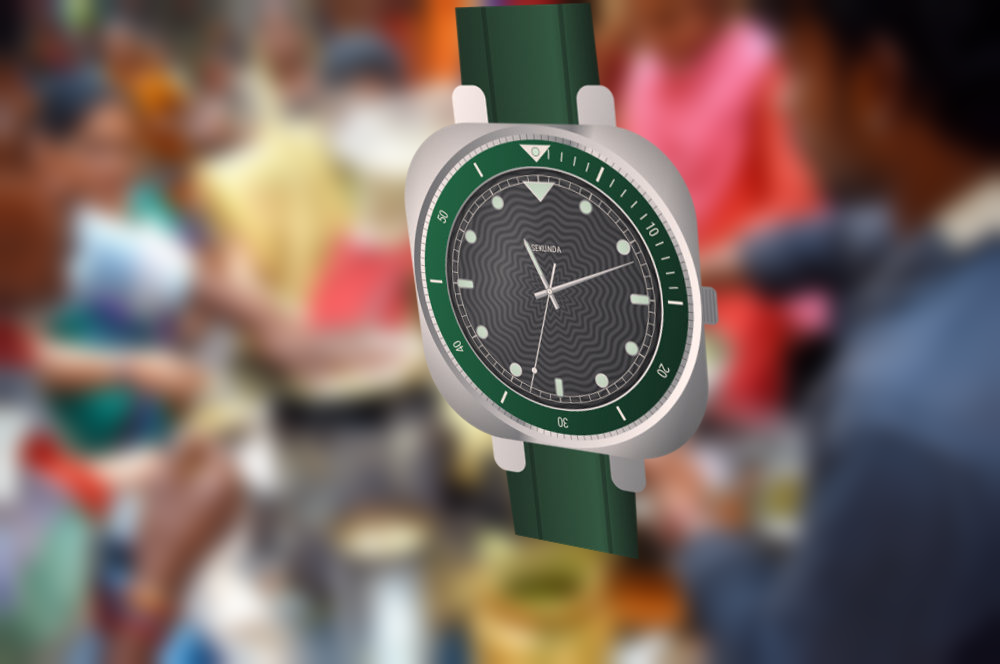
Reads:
h=11 m=11 s=33
